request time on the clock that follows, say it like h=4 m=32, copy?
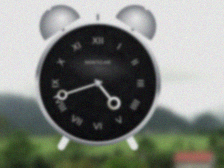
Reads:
h=4 m=42
